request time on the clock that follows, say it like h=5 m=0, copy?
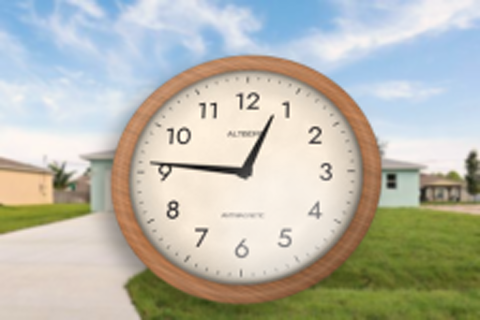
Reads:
h=12 m=46
